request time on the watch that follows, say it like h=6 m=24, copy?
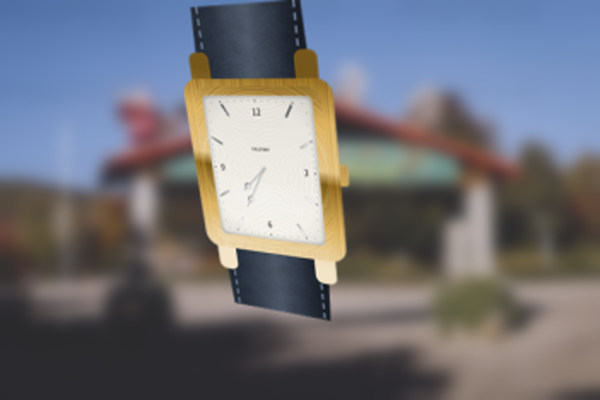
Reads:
h=7 m=35
